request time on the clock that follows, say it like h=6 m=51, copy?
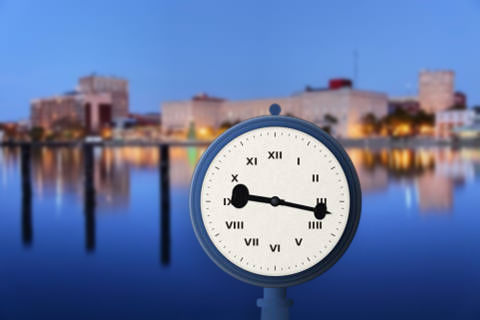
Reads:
h=9 m=17
